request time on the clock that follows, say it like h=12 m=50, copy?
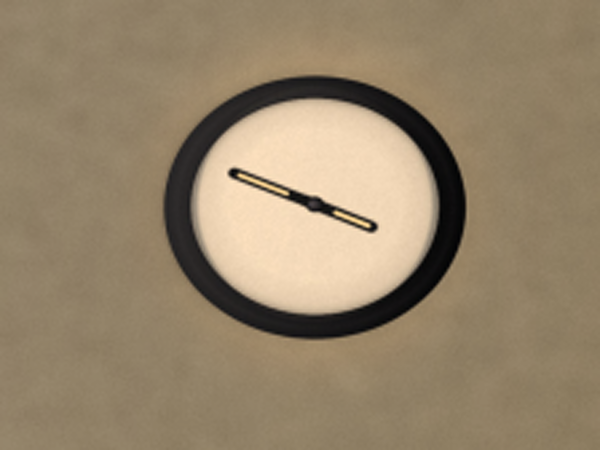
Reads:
h=3 m=49
